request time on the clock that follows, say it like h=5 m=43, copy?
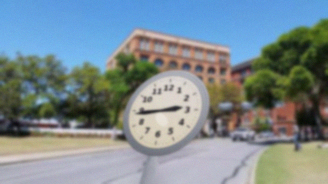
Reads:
h=2 m=44
